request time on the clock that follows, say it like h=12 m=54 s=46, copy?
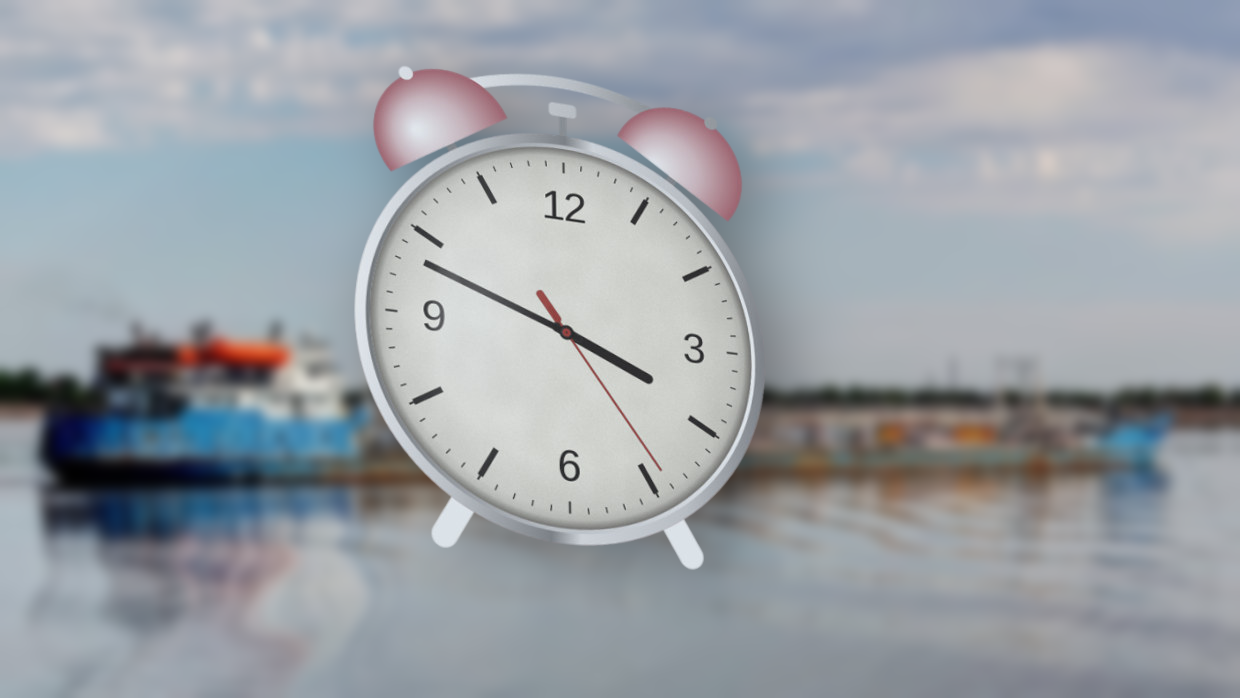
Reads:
h=3 m=48 s=24
